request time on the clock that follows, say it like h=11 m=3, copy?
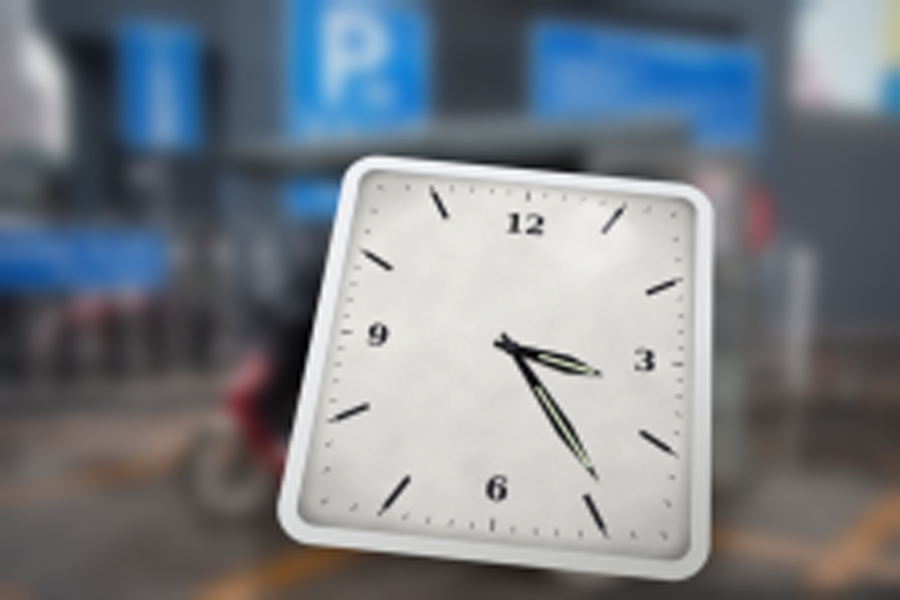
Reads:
h=3 m=24
